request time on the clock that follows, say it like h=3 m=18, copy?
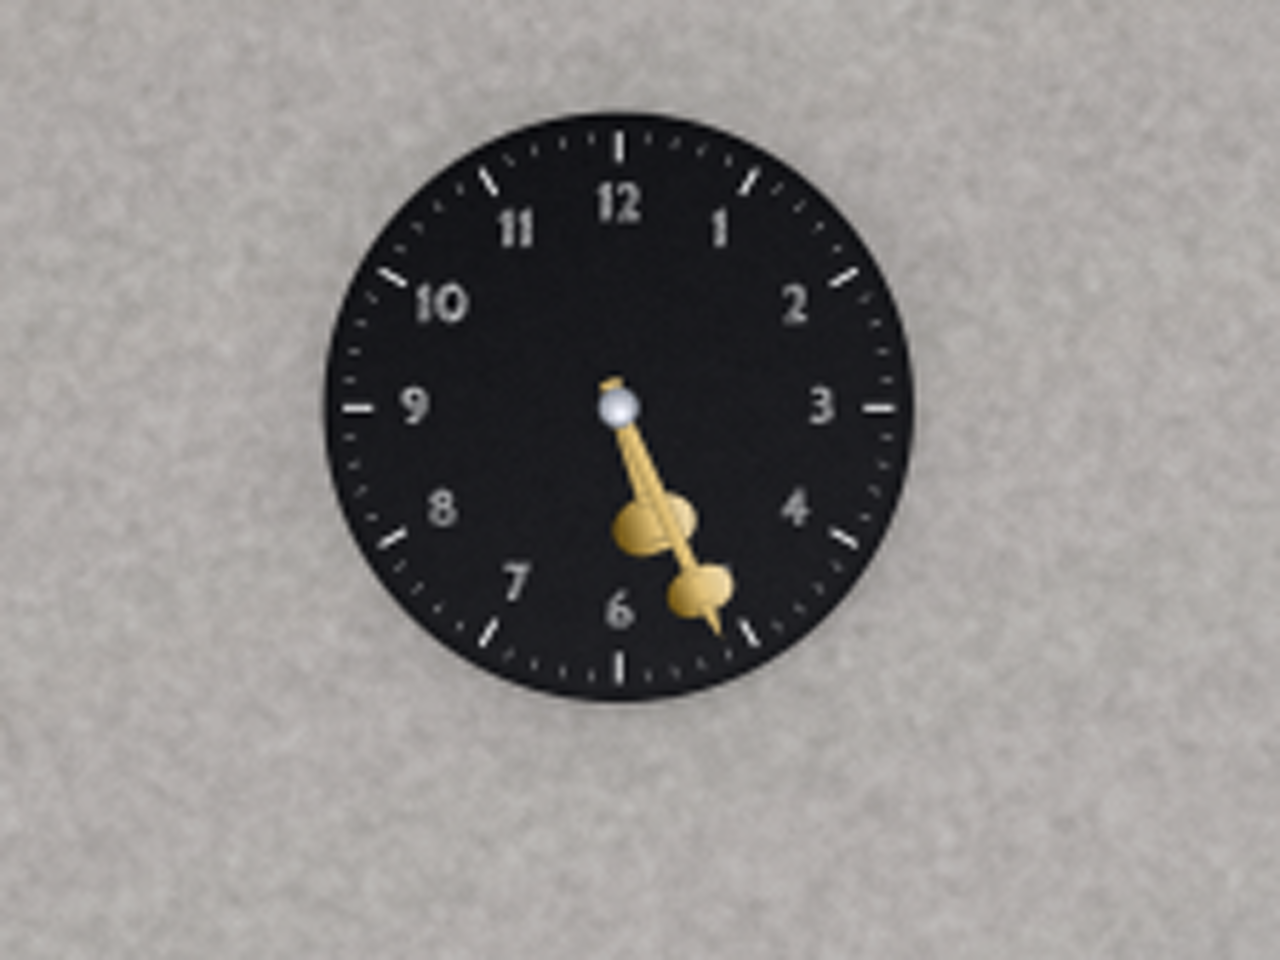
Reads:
h=5 m=26
